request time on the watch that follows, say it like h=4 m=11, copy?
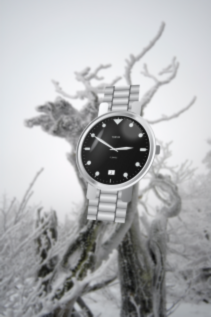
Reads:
h=2 m=50
